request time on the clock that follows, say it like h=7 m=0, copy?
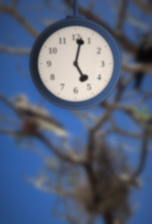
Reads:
h=5 m=2
